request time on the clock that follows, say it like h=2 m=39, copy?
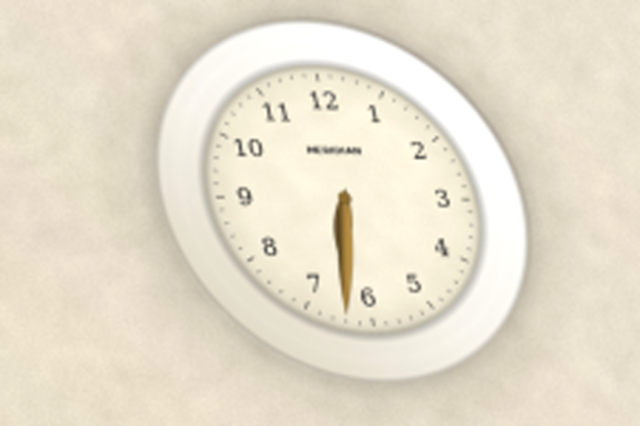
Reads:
h=6 m=32
